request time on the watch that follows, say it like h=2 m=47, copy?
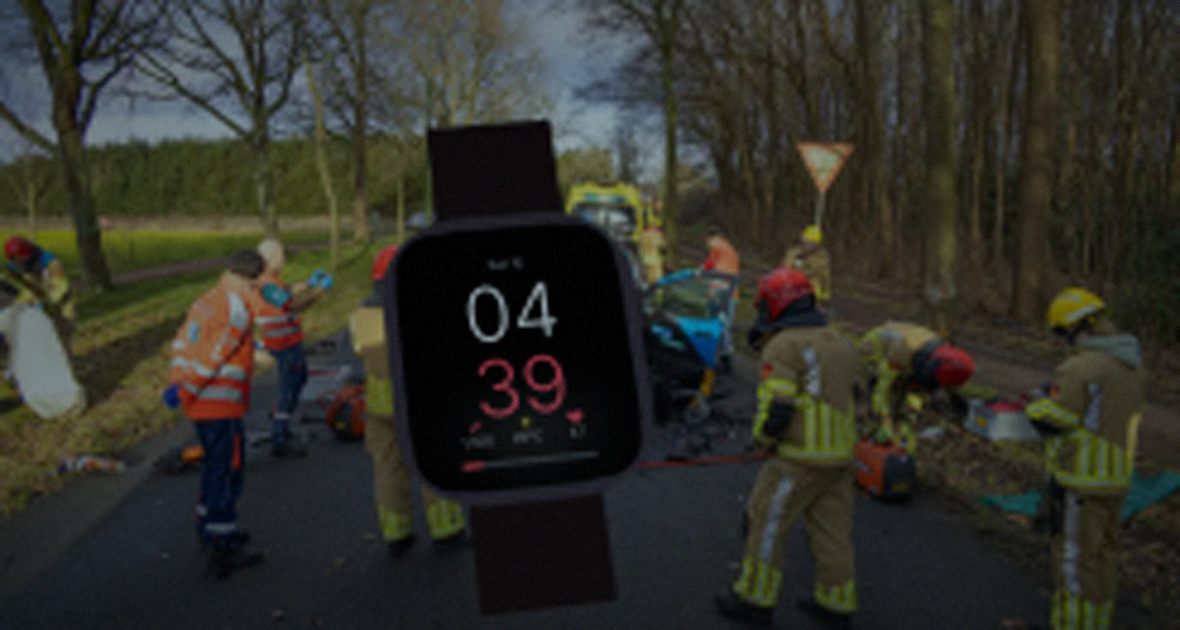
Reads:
h=4 m=39
